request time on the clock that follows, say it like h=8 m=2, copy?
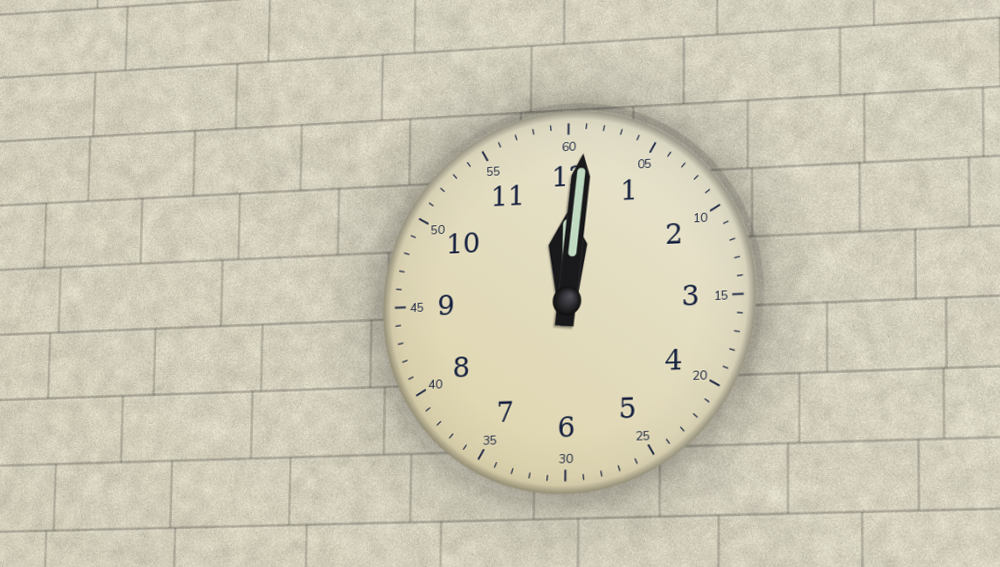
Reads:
h=12 m=1
